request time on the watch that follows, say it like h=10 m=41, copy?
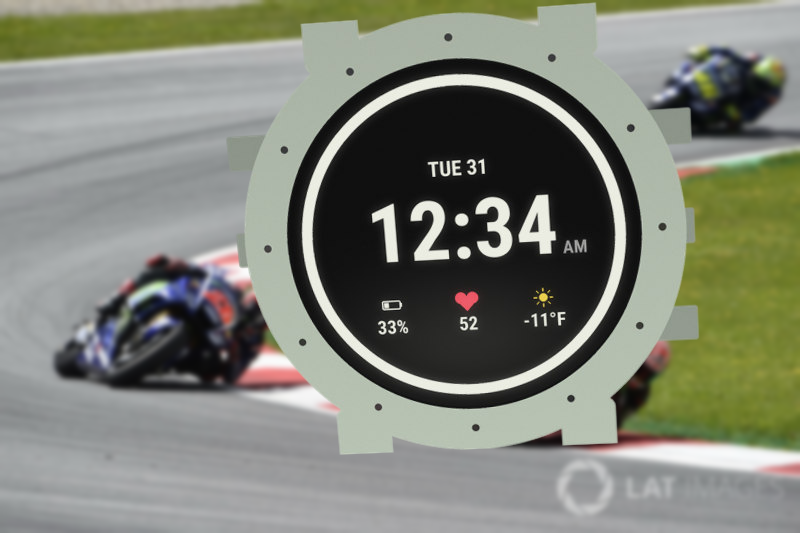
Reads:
h=12 m=34
